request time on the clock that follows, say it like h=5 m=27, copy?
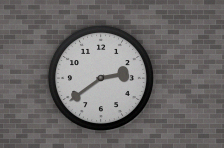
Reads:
h=2 m=39
